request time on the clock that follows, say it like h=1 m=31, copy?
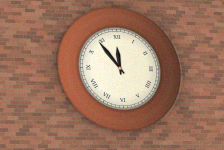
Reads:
h=11 m=54
